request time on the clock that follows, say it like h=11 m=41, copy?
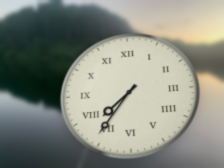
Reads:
h=7 m=36
